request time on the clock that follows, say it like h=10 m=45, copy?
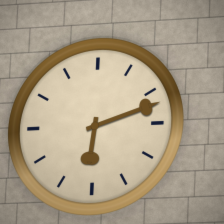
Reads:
h=6 m=12
